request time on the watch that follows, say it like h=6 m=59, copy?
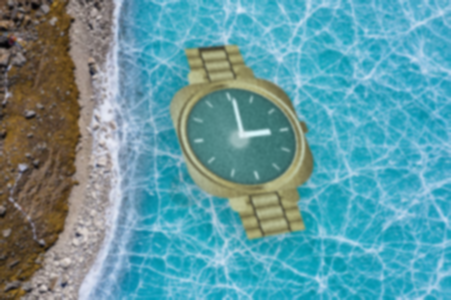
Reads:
h=3 m=1
